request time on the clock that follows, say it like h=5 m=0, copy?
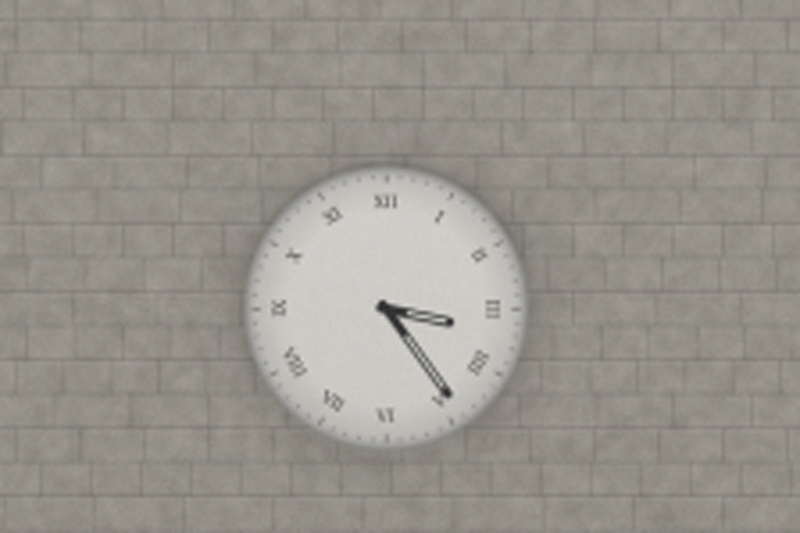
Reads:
h=3 m=24
